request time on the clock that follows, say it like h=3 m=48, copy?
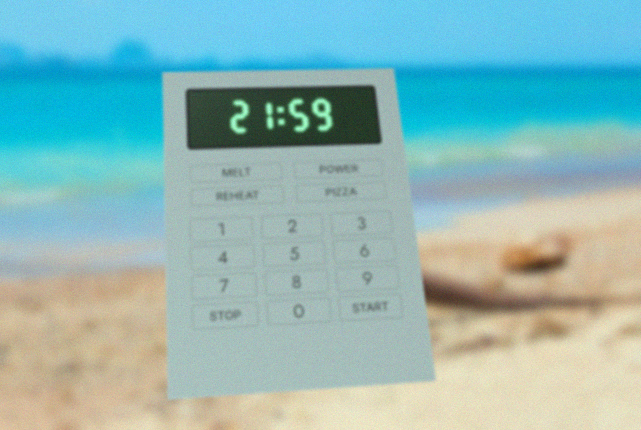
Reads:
h=21 m=59
